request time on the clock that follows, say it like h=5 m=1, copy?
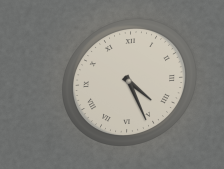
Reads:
h=4 m=26
